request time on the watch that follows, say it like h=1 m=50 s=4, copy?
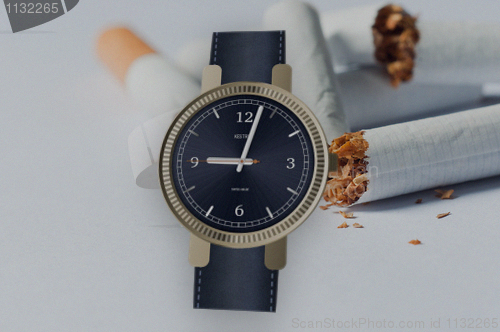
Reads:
h=9 m=2 s=45
